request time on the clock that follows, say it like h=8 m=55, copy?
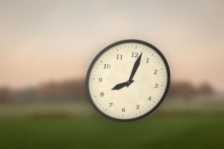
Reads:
h=8 m=2
